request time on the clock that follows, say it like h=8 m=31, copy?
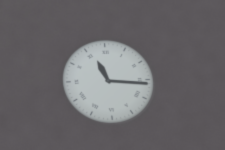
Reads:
h=11 m=16
